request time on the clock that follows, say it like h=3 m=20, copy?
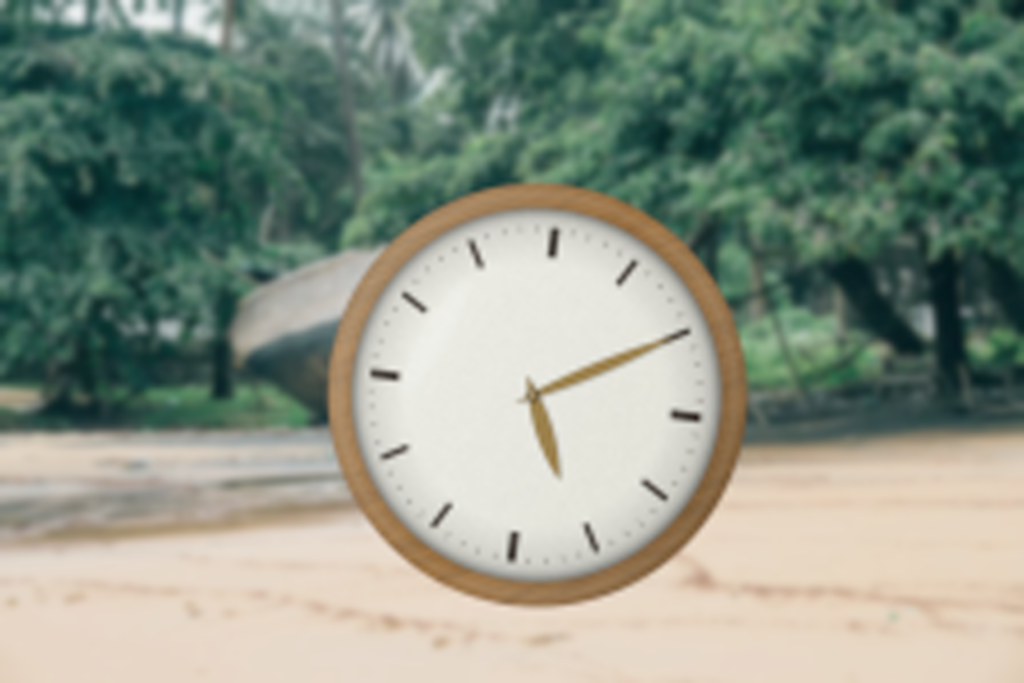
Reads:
h=5 m=10
